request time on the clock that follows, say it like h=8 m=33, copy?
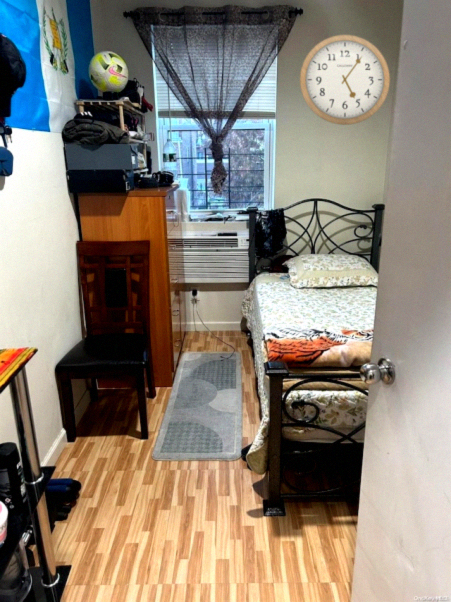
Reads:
h=5 m=6
